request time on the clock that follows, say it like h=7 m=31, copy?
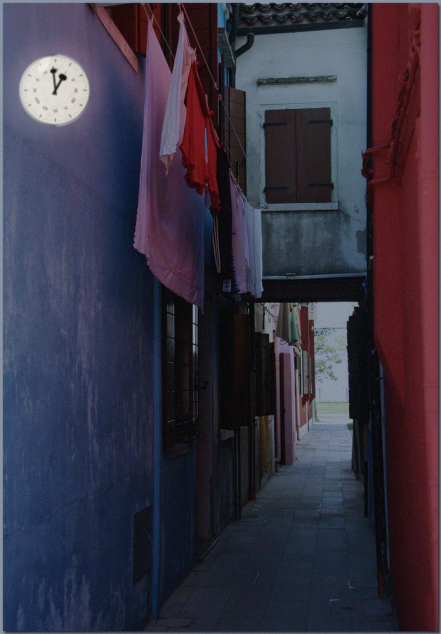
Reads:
h=12 m=59
